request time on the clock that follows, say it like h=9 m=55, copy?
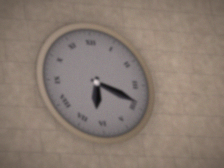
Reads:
h=6 m=19
